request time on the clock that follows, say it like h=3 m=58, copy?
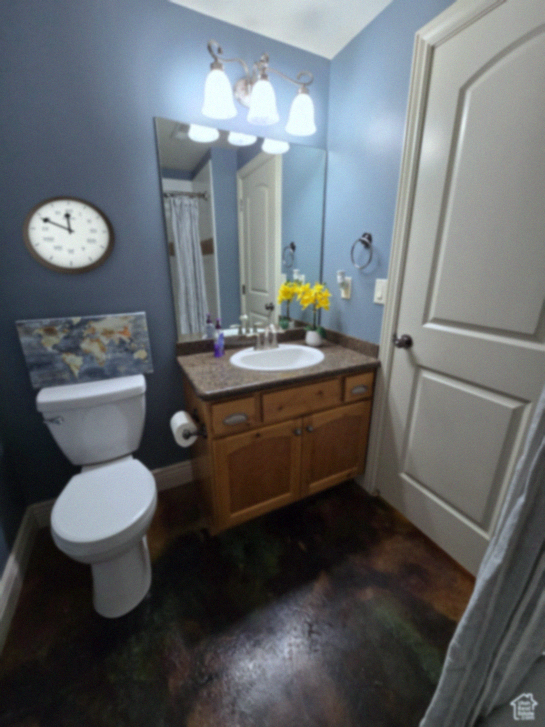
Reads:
h=11 m=49
